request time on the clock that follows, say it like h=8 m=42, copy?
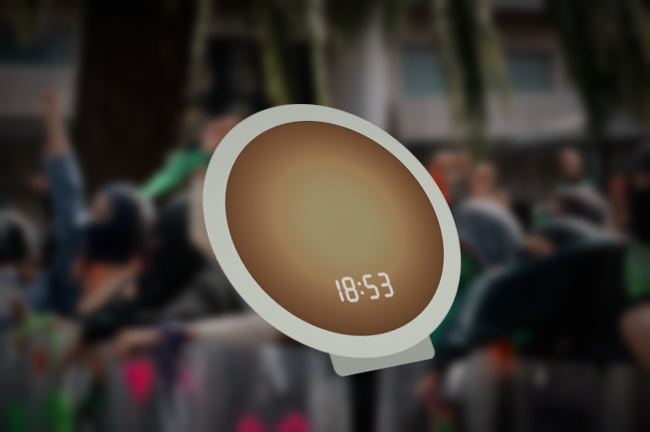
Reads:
h=18 m=53
